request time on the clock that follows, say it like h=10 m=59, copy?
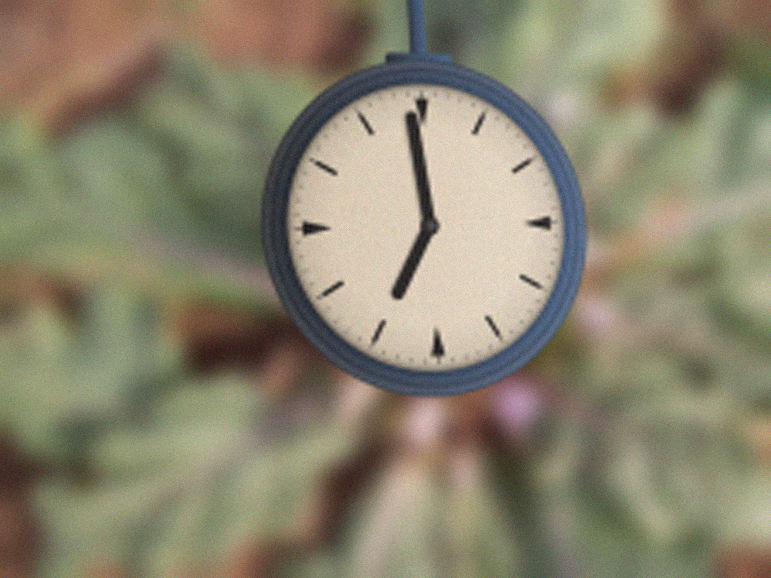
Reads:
h=6 m=59
